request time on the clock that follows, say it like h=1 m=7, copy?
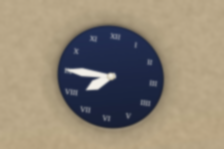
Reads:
h=7 m=45
